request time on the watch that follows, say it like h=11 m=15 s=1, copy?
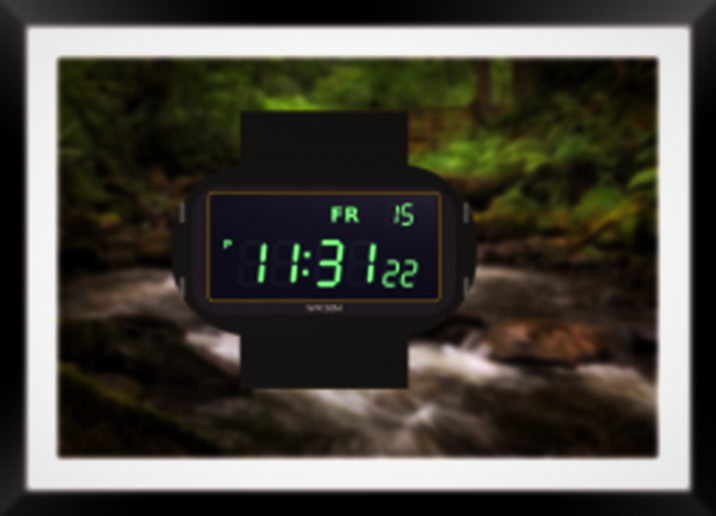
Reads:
h=11 m=31 s=22
